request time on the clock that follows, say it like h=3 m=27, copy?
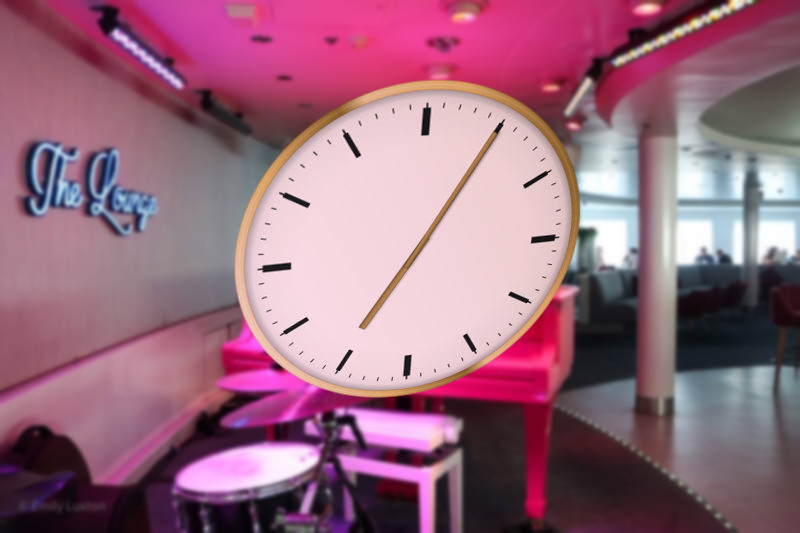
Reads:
h=7 m=5
